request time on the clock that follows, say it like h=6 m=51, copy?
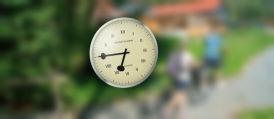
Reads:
h=6 m=45
